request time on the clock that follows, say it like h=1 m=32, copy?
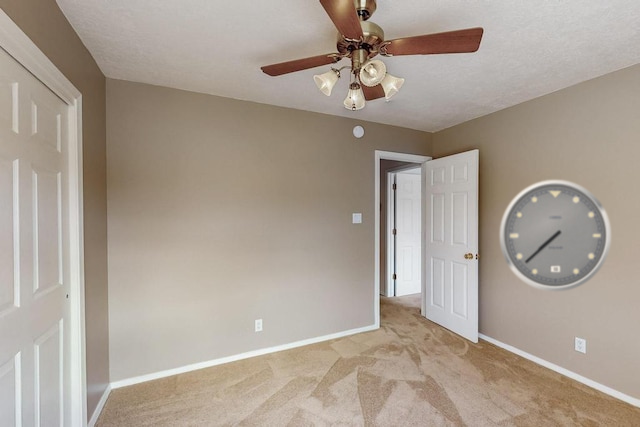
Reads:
h=7 m=38
